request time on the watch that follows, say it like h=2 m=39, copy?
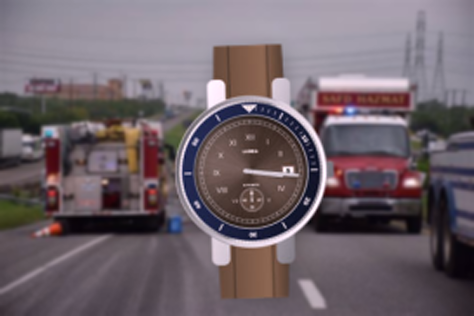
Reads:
h=3 m=16
